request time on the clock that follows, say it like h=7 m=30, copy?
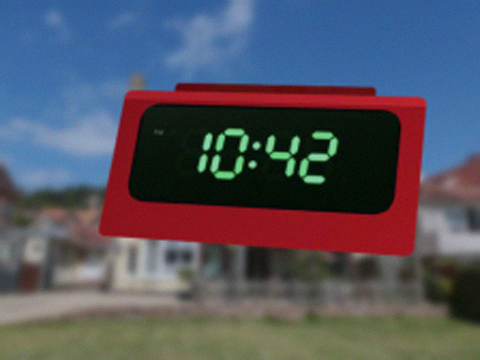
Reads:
h=10 m=42
